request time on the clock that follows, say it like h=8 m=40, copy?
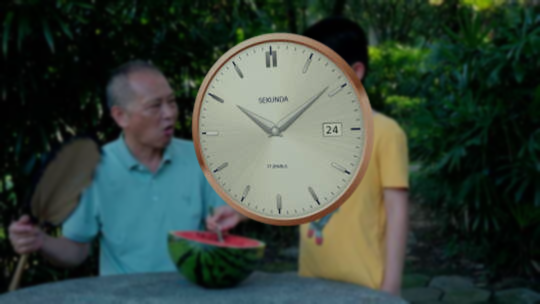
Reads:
h=10 m=9
